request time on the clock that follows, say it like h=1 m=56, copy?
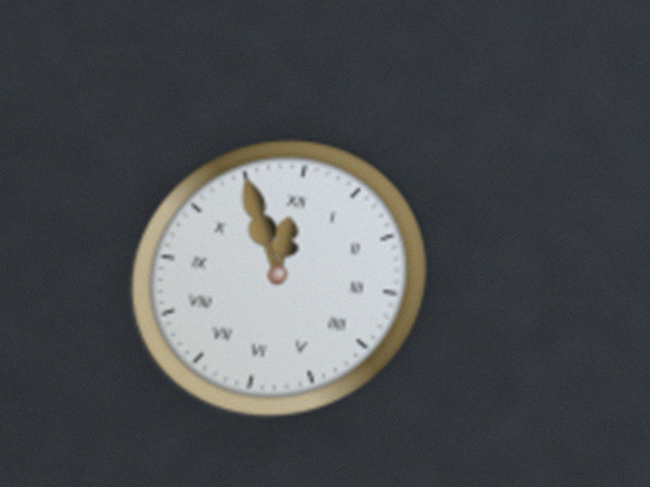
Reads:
h=11 m=55
